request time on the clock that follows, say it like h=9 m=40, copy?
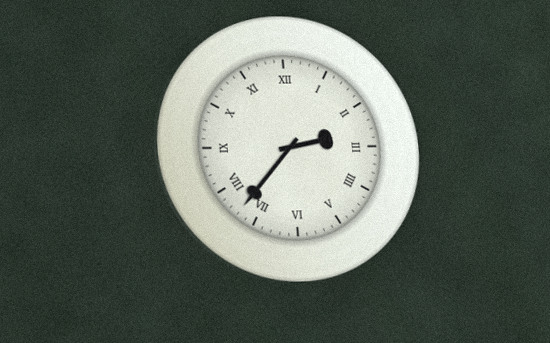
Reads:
h=2 m=37
